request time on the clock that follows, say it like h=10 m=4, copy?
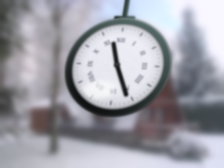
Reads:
h=11 m=26
